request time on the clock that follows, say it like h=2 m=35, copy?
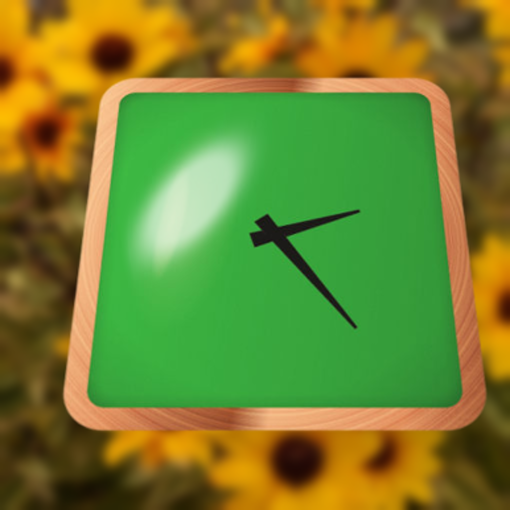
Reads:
h=2 m=24
